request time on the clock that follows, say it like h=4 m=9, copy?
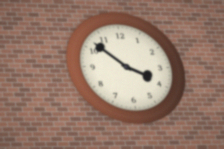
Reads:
h=3 m=52
